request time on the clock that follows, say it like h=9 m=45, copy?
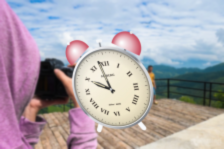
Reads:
h=9 m=58
